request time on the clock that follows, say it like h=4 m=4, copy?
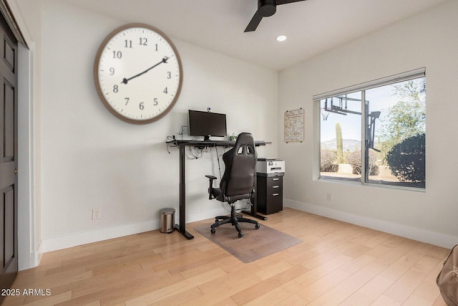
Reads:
h=8 m=10
